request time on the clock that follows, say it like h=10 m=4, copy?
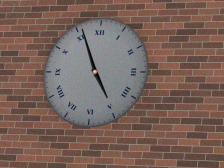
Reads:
h=4 m=56
